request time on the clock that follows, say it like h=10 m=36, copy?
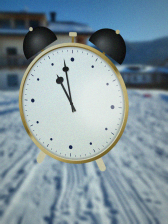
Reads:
h=10 m=58
